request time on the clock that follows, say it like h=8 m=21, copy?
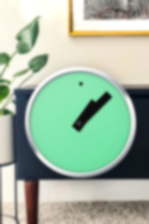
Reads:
h=1 m=7
